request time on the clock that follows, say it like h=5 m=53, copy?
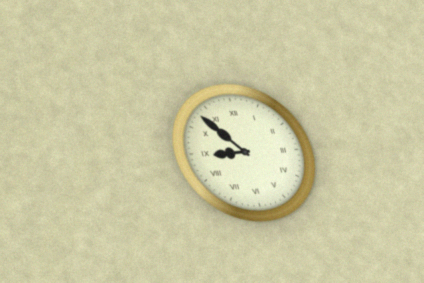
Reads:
h=8 m=53
